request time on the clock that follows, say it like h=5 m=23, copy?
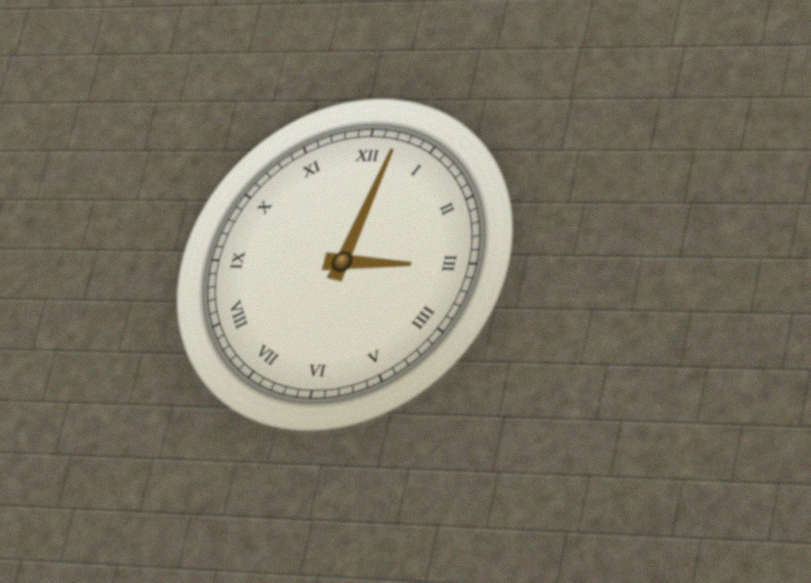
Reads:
h=3 m=2
